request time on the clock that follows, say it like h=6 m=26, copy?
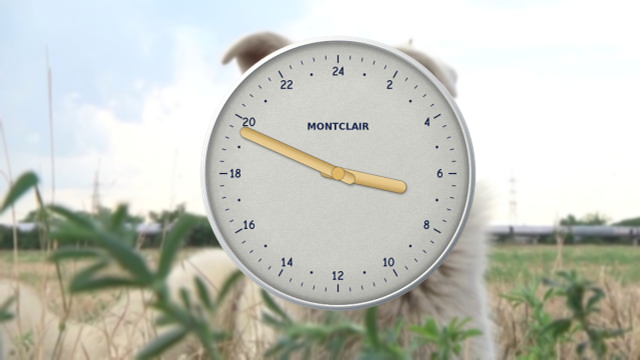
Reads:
h=6 m=49
